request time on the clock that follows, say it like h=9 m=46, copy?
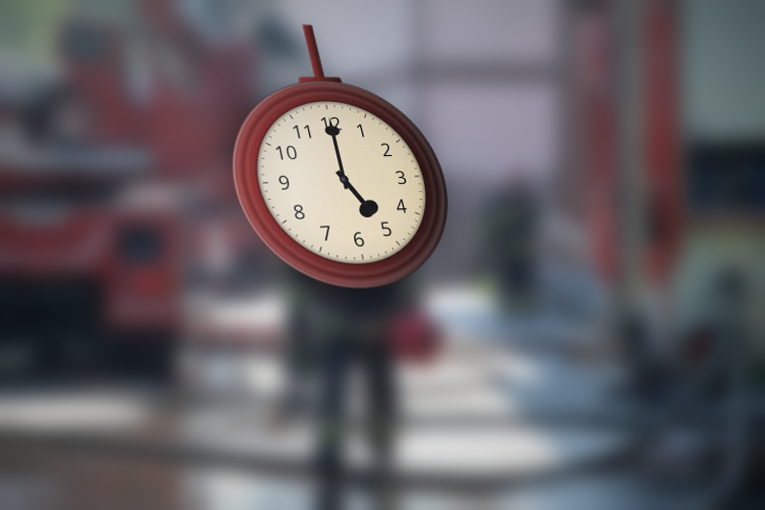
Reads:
h=5 m=0
